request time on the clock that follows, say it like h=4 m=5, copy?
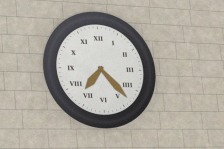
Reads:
h=7 m=23
